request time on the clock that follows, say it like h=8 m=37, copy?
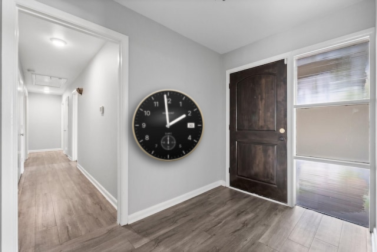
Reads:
h=1 m=59
